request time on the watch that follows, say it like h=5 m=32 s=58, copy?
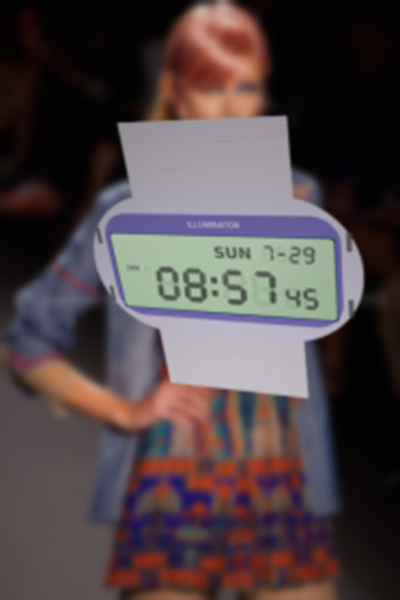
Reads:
h=8 m=57 s=45
